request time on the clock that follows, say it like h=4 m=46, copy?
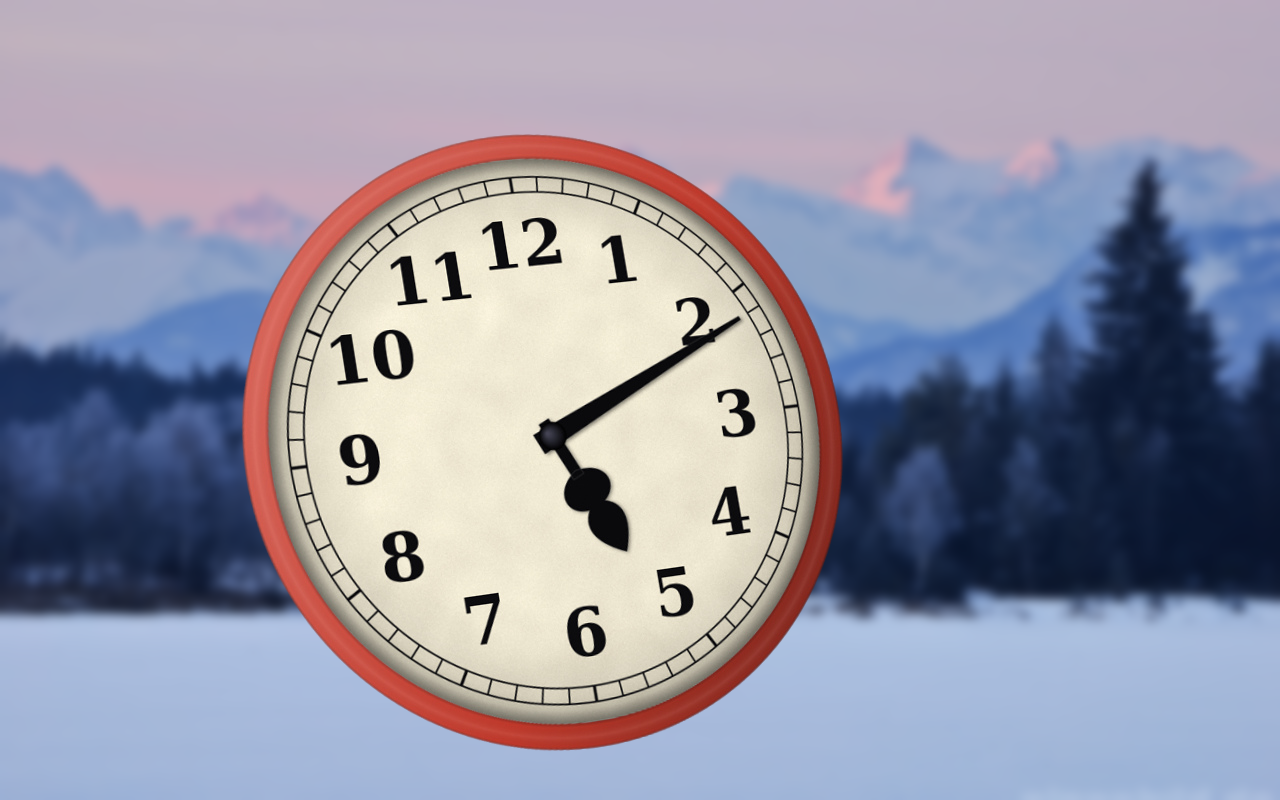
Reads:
h=5 m=11
